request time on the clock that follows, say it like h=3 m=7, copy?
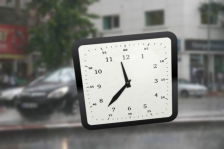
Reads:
h=11 m=37
